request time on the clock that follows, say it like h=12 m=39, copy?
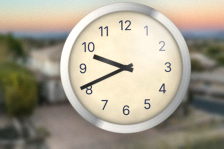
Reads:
h=9 m=41
